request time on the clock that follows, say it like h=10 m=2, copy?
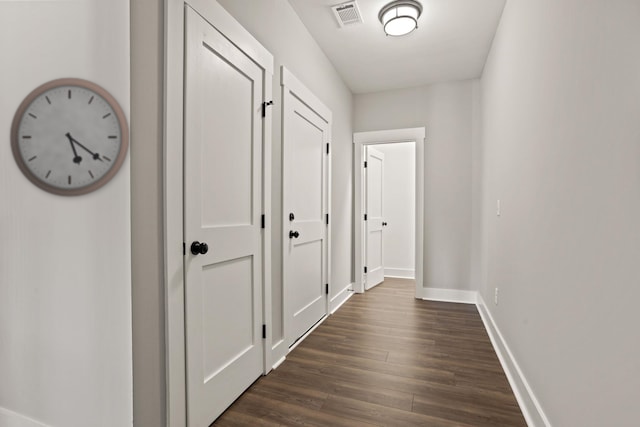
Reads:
h=5 m=21
